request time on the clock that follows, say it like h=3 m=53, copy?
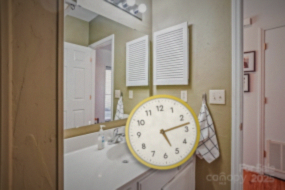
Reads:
h=5 m=13
